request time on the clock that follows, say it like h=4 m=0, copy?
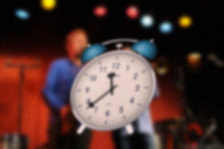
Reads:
h=11 m=38
